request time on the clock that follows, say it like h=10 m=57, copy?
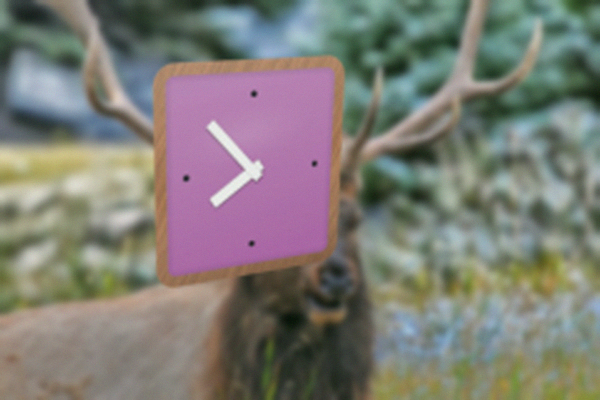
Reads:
h=7 m=53
